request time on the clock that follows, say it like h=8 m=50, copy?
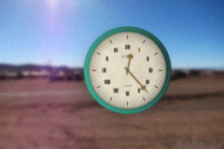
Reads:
h=12 m=23
